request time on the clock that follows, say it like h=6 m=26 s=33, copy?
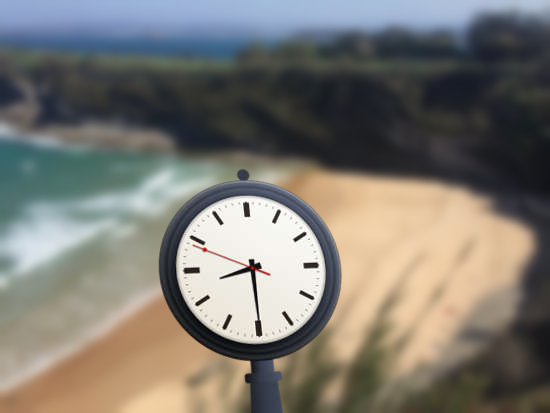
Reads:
h=8 m=29 s=49
